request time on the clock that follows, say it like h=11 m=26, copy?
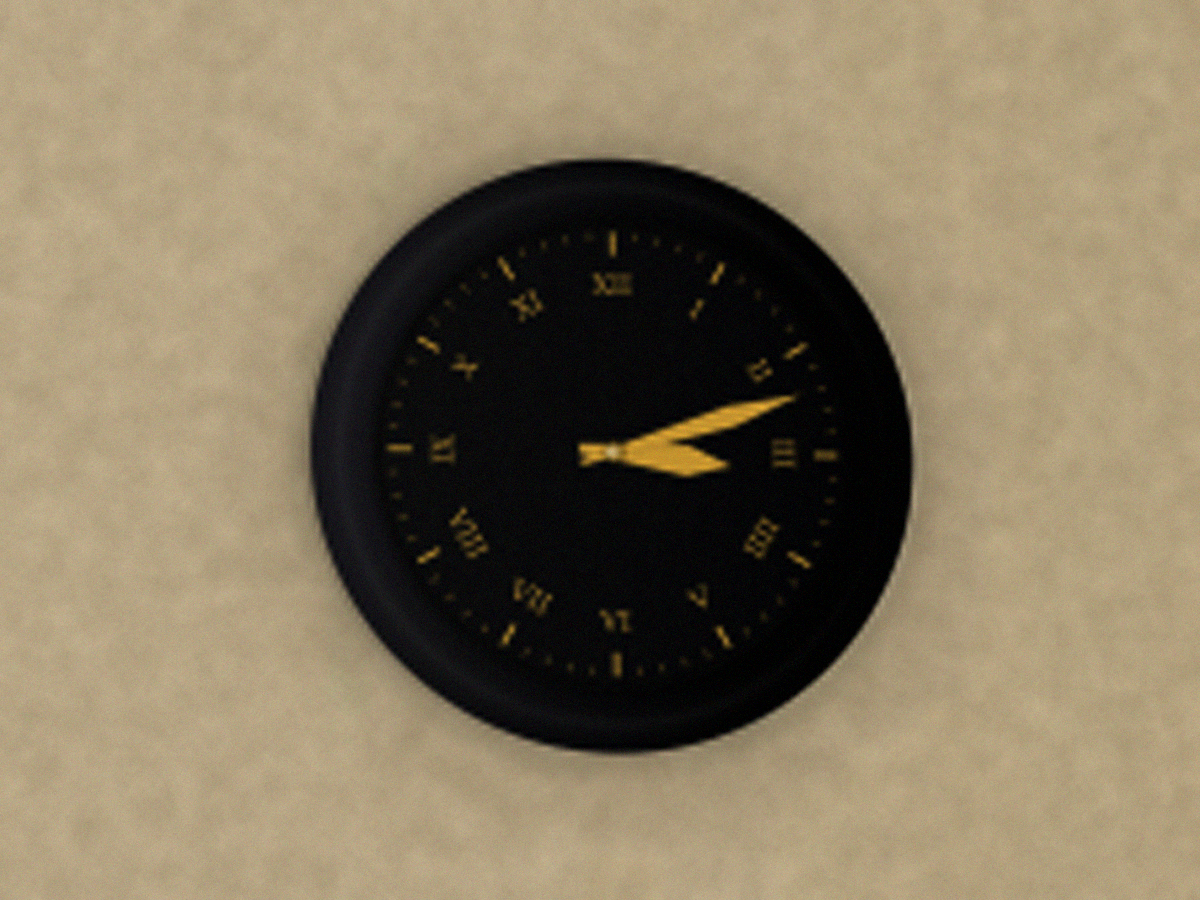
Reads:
h=3 m=12
